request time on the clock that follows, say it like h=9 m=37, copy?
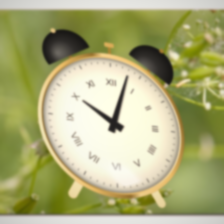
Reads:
h=10 m=3
